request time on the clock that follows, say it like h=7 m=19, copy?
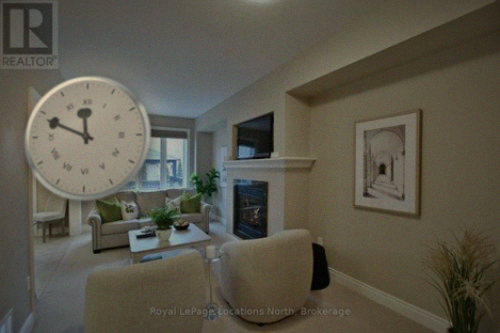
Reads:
h=11 m=49
